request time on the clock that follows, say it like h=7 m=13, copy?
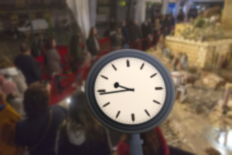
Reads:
h=9 m=44
